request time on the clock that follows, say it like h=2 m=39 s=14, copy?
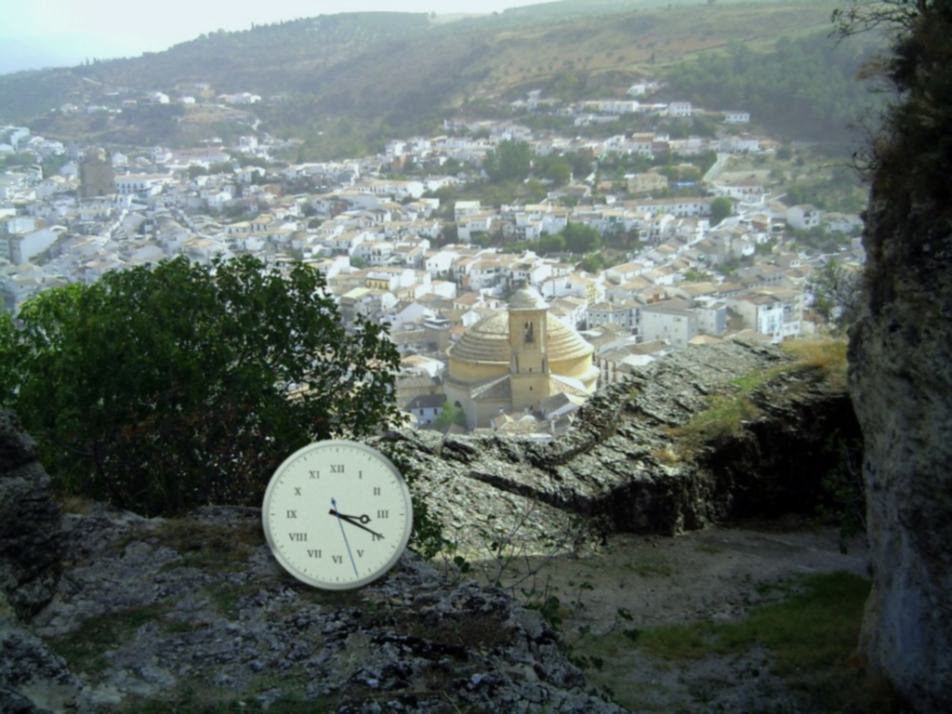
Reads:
h=3 m=19 s=27
